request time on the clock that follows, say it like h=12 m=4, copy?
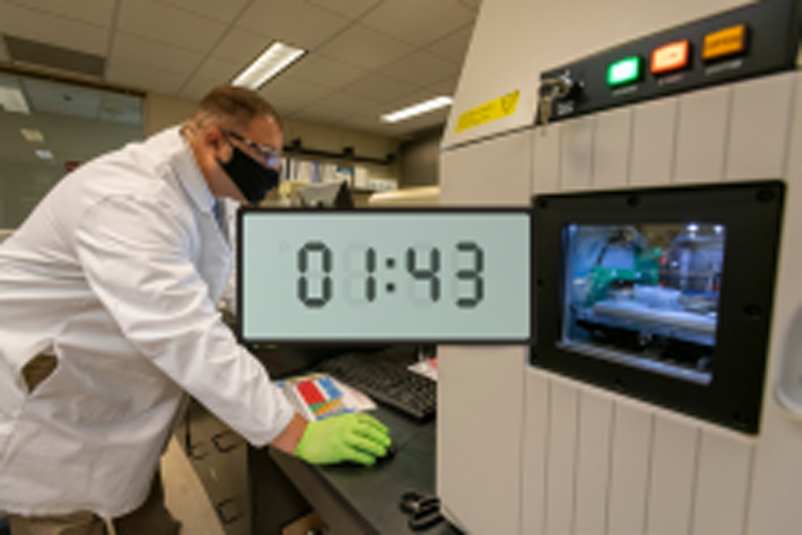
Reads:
h=1 m=43
